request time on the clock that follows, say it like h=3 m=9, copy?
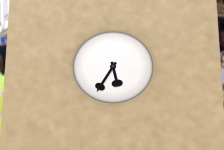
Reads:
h=5 m=35
